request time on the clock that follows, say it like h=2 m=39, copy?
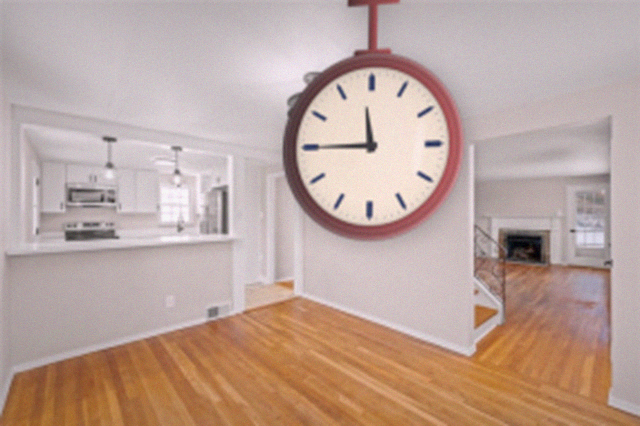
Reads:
h=11 m=45
